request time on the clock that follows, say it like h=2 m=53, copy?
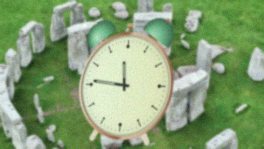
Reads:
h=11 m=46
